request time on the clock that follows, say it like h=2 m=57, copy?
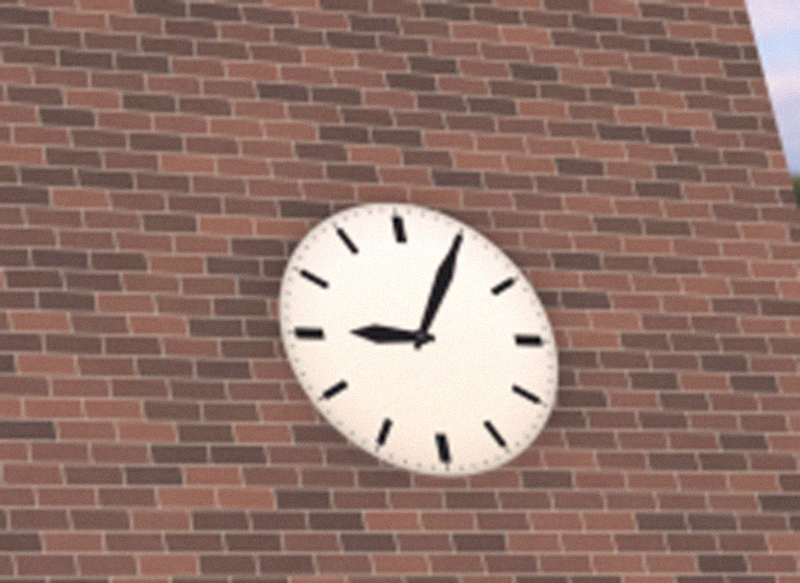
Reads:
h=9 m=5
